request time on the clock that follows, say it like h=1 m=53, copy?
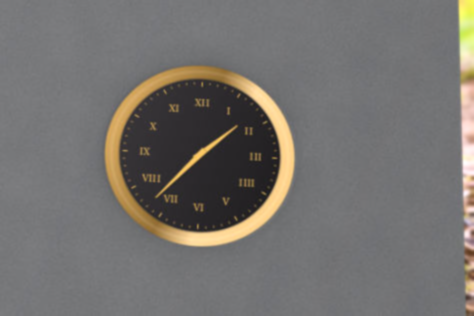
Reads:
h=1 m=37
